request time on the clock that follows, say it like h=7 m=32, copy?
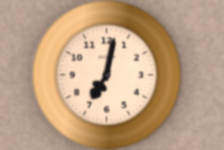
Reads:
h=7 m=2
